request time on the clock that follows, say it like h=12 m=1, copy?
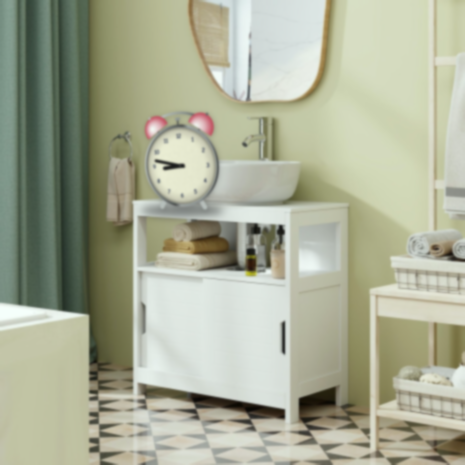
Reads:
h=8 m=47
